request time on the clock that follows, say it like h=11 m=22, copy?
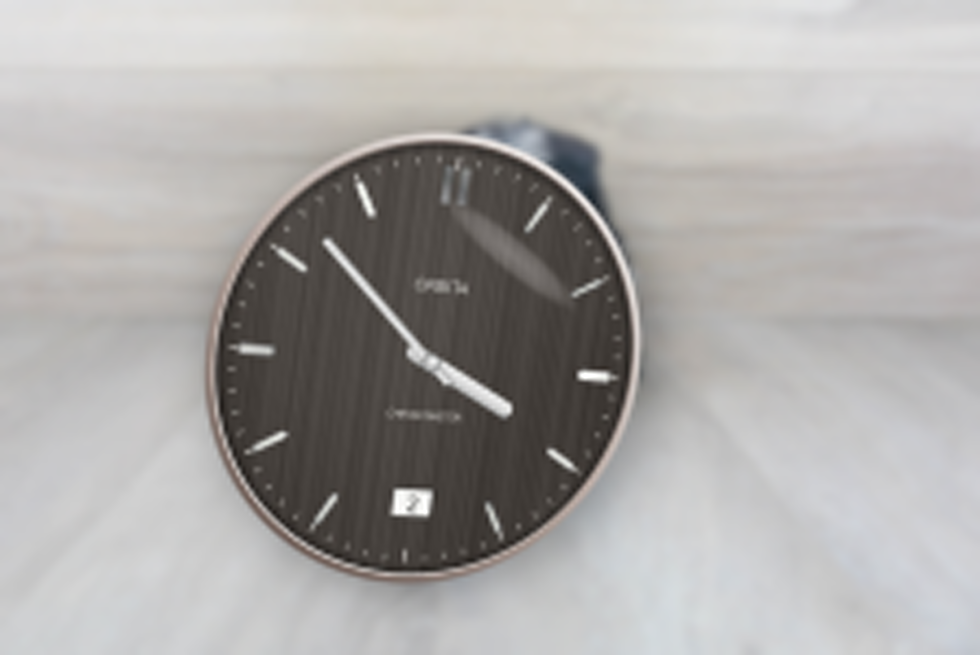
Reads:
h=3 m=52
